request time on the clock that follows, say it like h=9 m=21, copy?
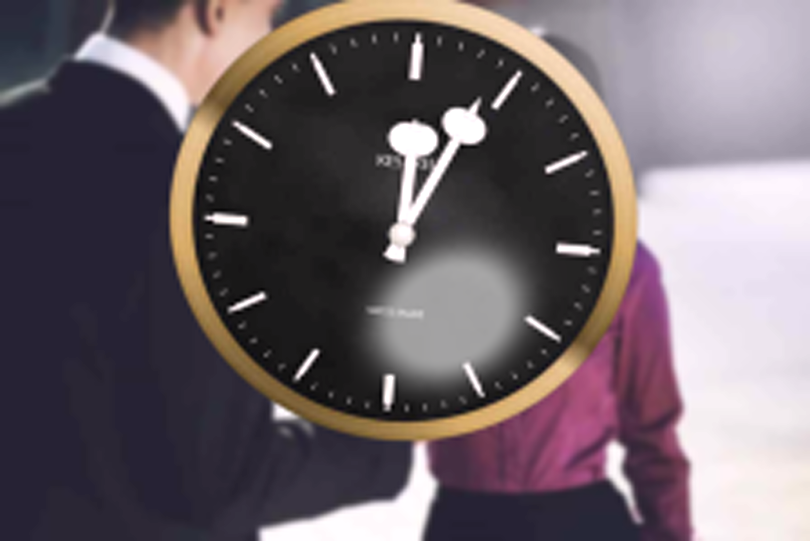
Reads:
h=12 m=4
